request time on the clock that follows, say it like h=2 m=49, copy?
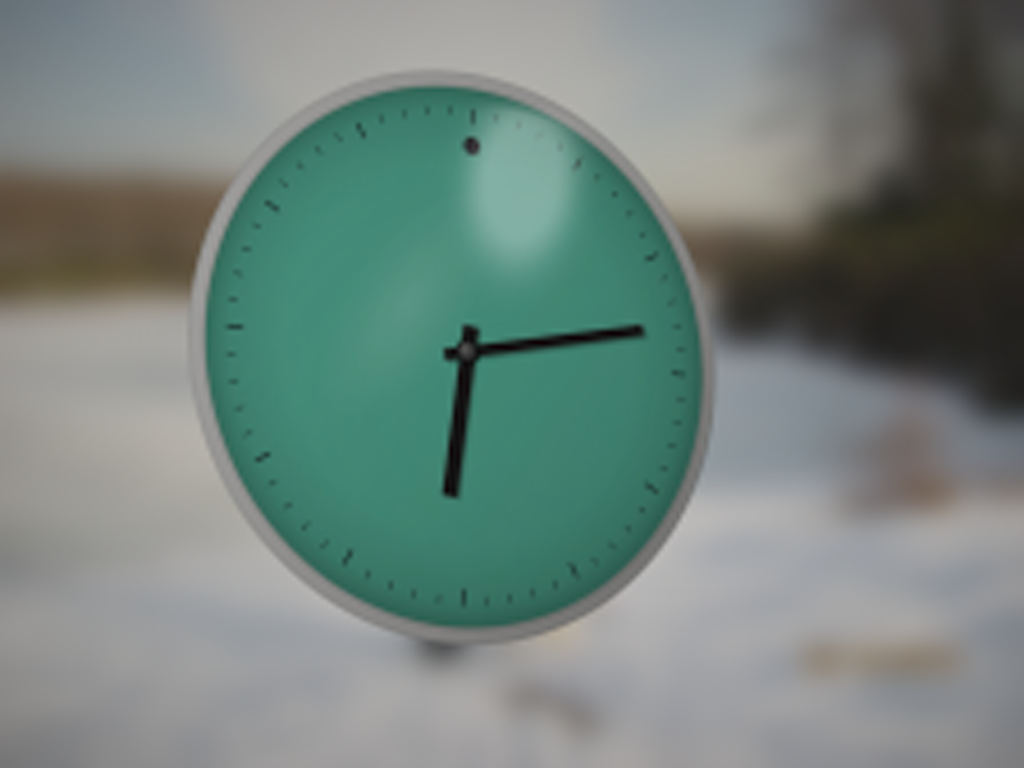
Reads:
h=6 m=13
